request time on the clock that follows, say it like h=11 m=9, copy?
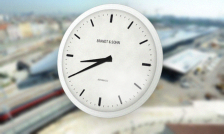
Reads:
h=8 m=40
